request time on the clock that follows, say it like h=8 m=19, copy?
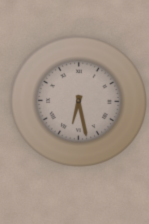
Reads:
h=6 m=28
